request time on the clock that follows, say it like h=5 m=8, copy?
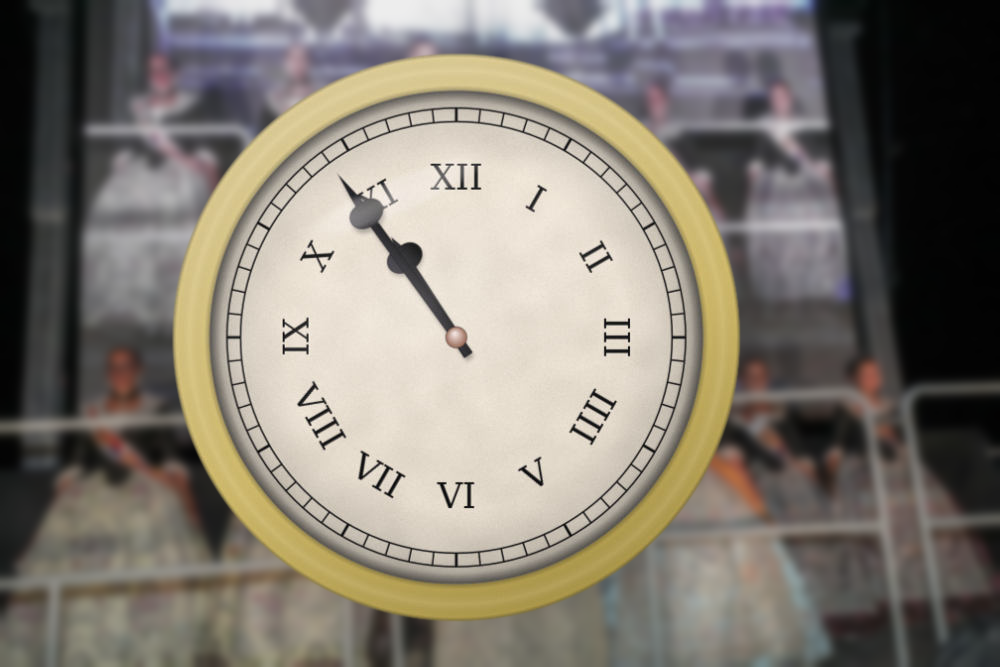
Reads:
h=10 m=54
